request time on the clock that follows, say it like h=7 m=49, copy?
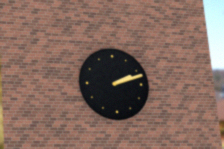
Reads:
h=2 m=12
